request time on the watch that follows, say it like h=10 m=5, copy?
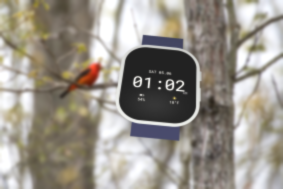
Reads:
h=1 m=2
